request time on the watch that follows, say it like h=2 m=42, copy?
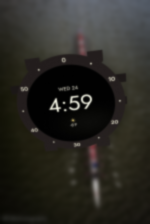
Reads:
h=4 m=59
